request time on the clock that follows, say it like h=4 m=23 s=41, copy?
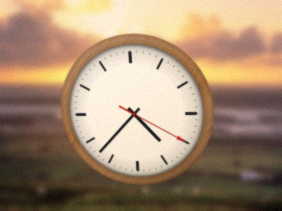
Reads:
h=4 m=37 s=20
